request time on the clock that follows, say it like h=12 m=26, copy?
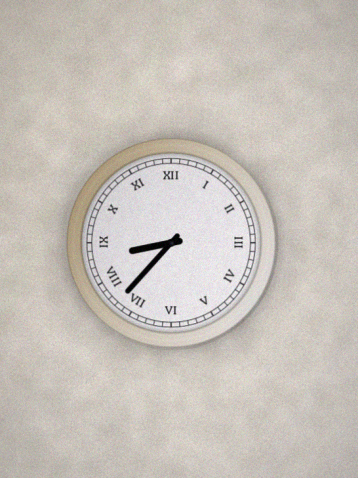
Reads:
h=8 m=37
